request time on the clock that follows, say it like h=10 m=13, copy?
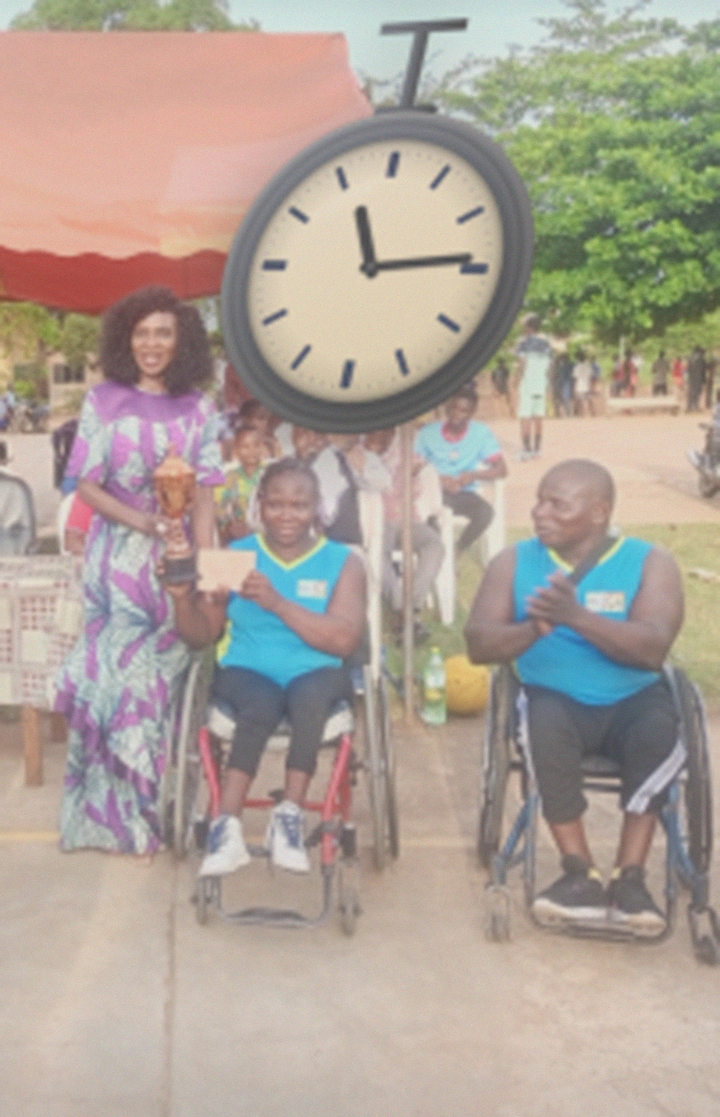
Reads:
h=11 m=14
